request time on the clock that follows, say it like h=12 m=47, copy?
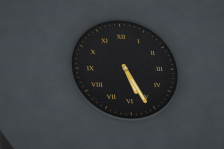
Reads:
h=5 m=26
